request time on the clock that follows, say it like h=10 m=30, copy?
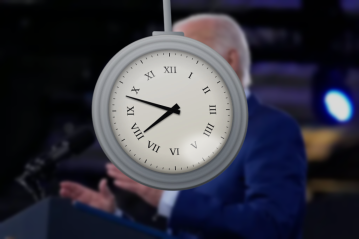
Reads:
h=7 m=48
